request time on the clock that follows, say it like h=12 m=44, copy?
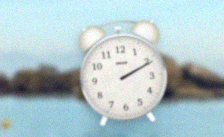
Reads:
h=2 m=11
